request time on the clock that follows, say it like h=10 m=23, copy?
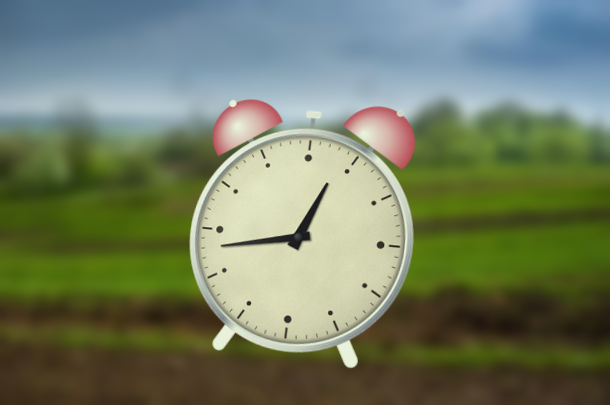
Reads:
h=12 m=43
